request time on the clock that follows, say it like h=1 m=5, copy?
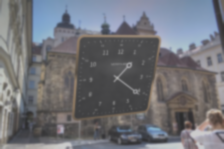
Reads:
h=1 m=21
